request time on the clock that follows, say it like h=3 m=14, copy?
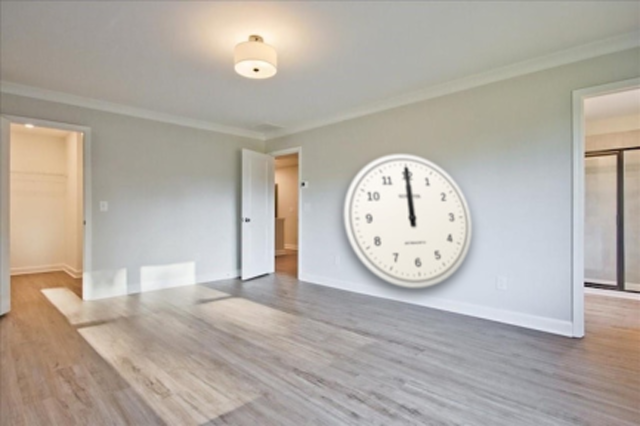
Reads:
h=12 m=0
